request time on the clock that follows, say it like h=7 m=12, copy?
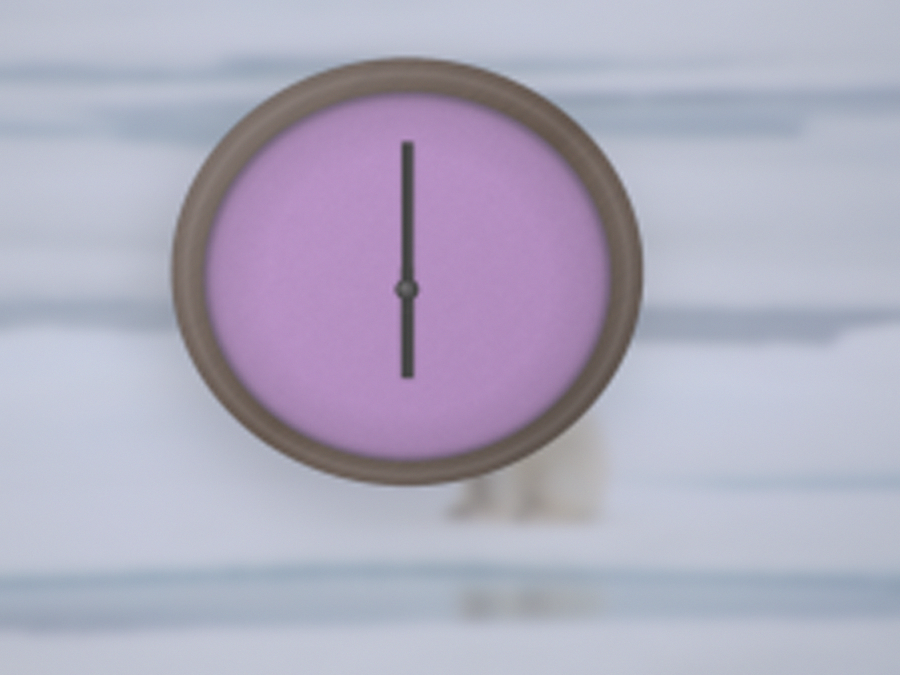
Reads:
h=6 m=0
